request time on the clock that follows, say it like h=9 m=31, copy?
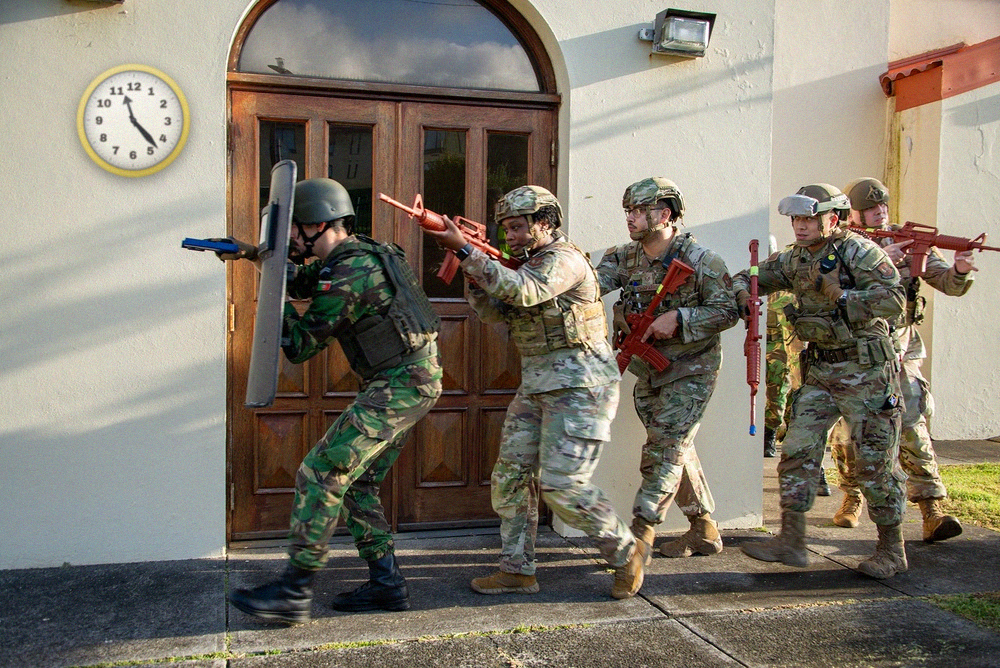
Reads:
h=11 m=23
